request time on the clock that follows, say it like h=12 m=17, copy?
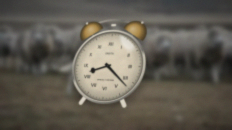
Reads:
h=8 m=22
